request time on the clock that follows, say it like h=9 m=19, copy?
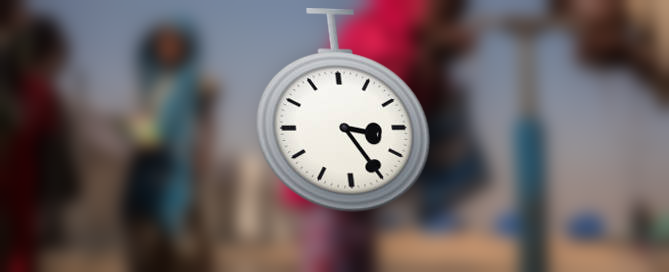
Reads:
h=3 m=25
